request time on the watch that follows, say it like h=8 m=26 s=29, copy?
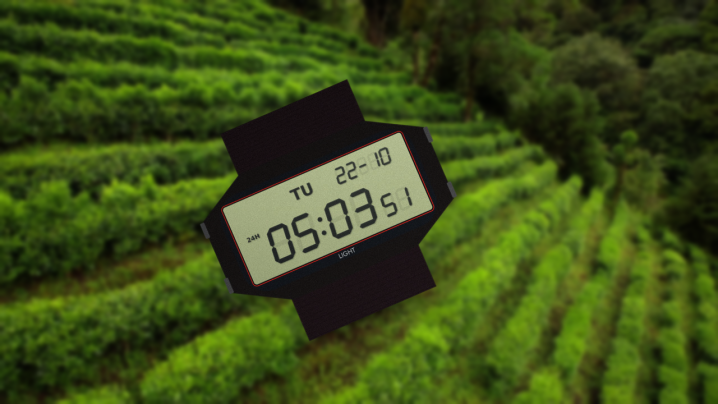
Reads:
h=5 m=3 s=51
